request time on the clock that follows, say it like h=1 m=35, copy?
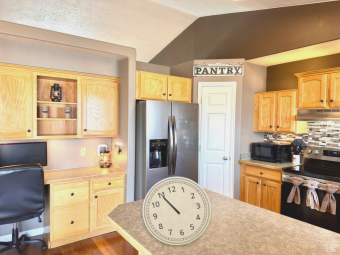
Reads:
h=10 m=55
